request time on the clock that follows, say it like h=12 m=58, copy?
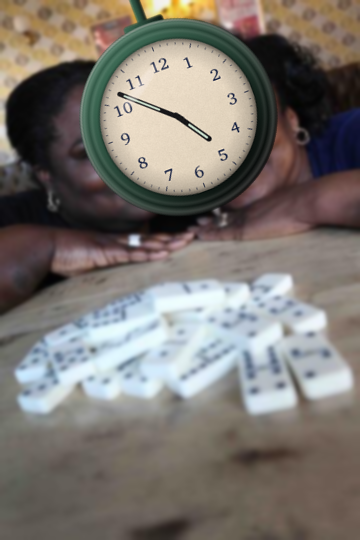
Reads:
h=4 m=52
